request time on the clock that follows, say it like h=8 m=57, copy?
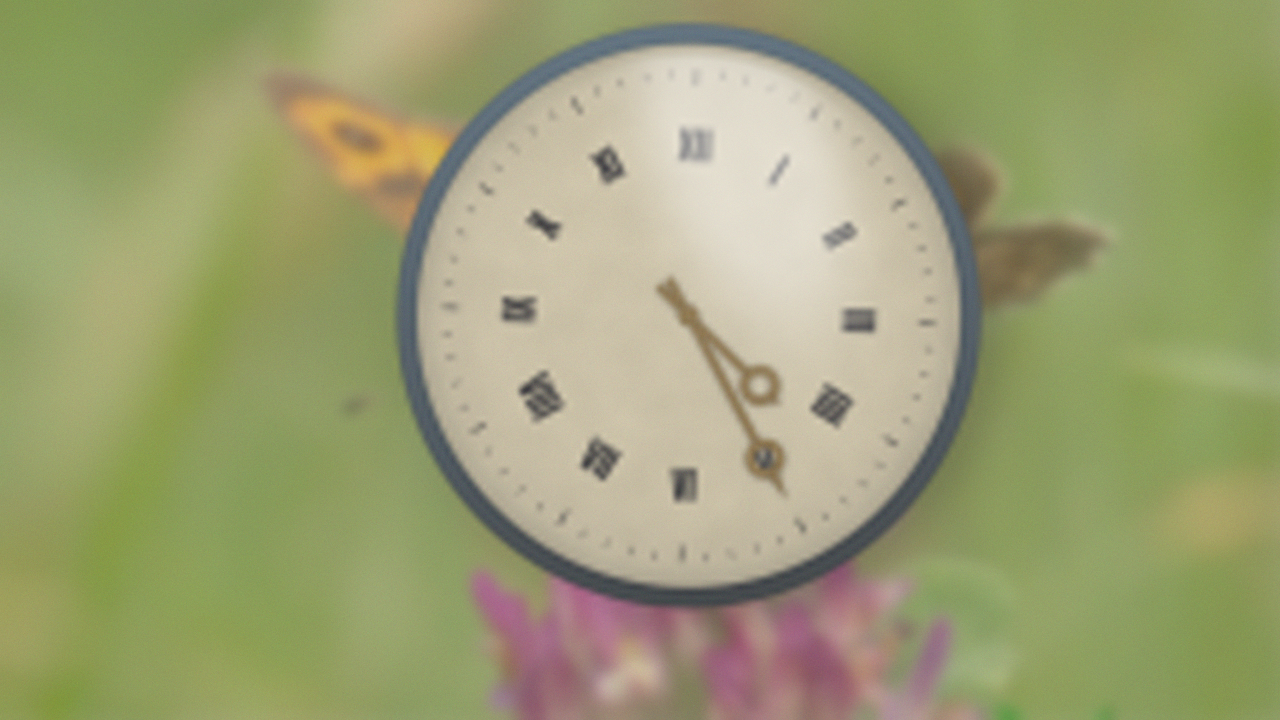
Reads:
h=4 m=25
